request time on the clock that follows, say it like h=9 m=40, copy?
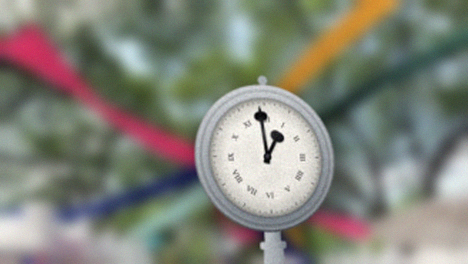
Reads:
h=12 m=59
